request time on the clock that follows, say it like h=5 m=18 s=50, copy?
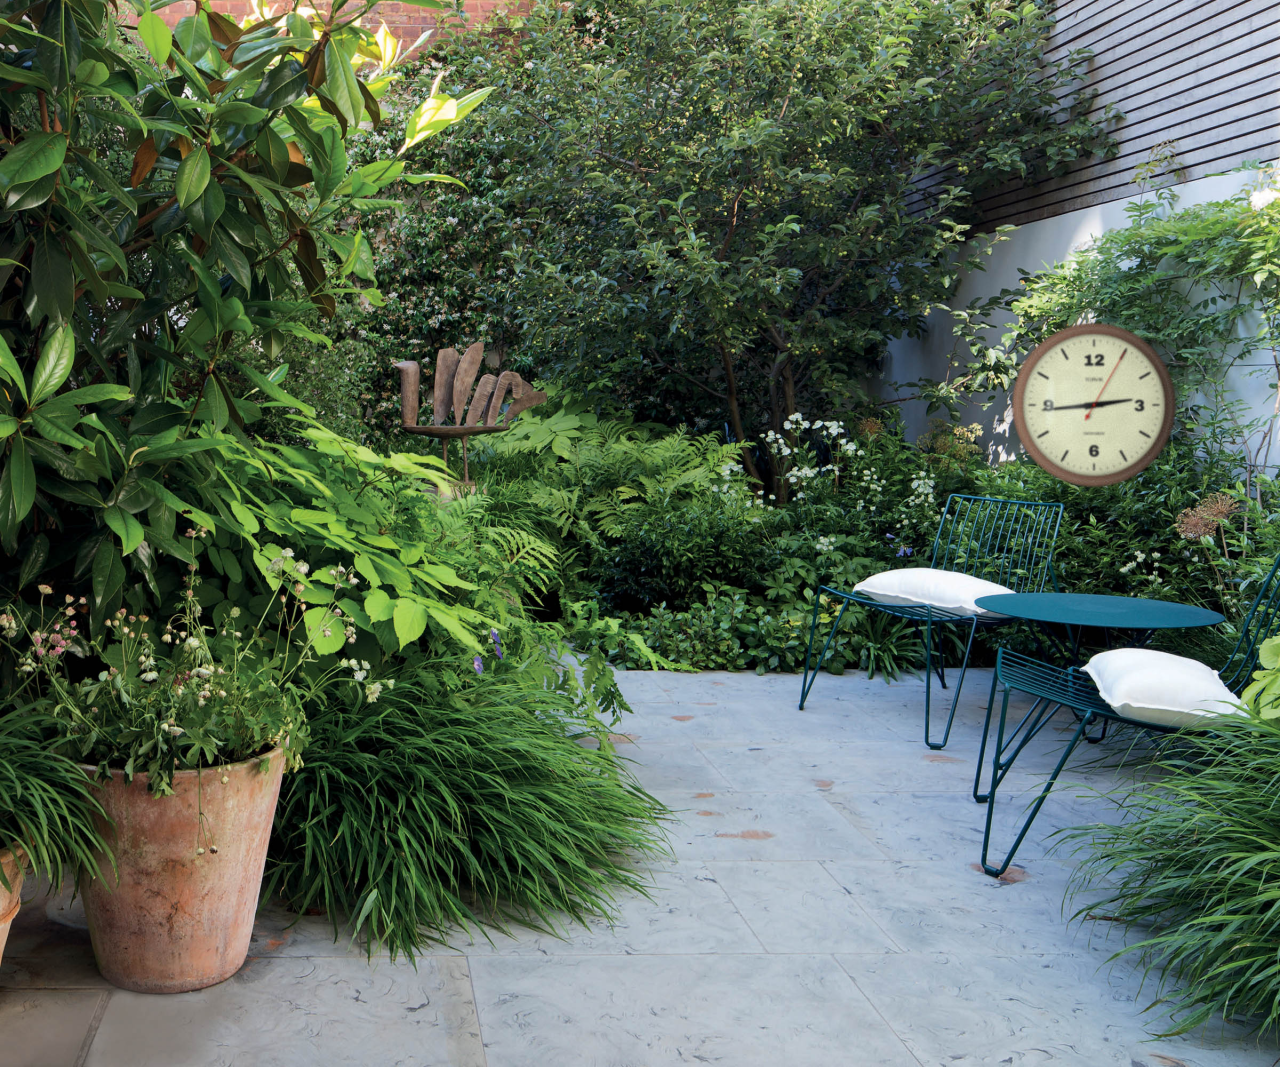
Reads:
h=2 m=44 s=5
